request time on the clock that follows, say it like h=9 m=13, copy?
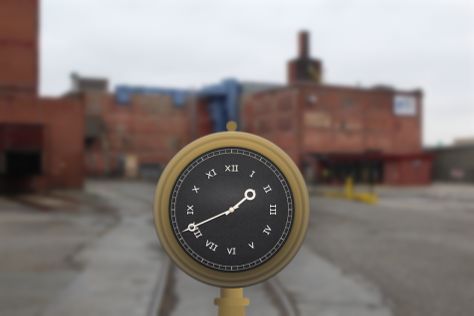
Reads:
h=1 m=41
